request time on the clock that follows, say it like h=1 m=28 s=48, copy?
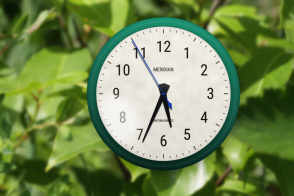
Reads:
h=5 m=33 s=55
